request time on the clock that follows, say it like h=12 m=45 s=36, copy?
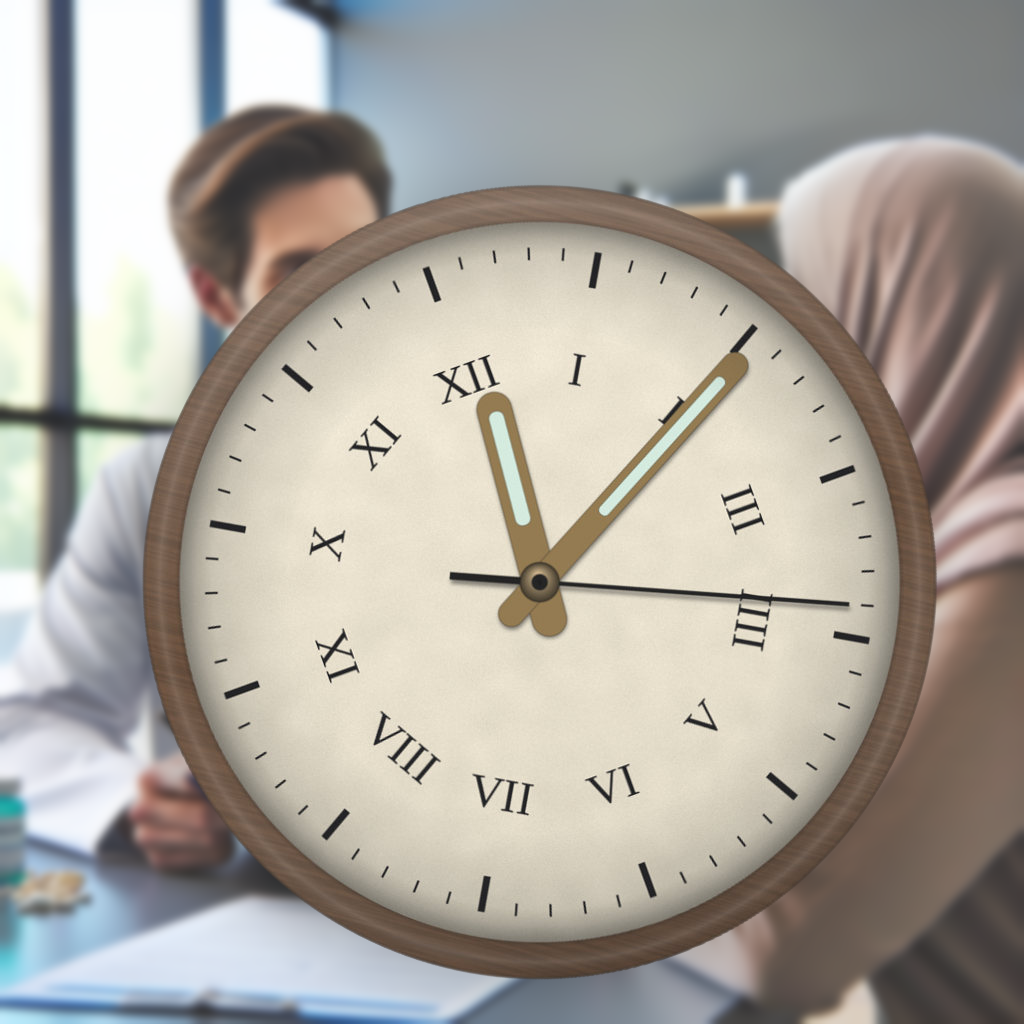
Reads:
h=12 m=10 s=19
